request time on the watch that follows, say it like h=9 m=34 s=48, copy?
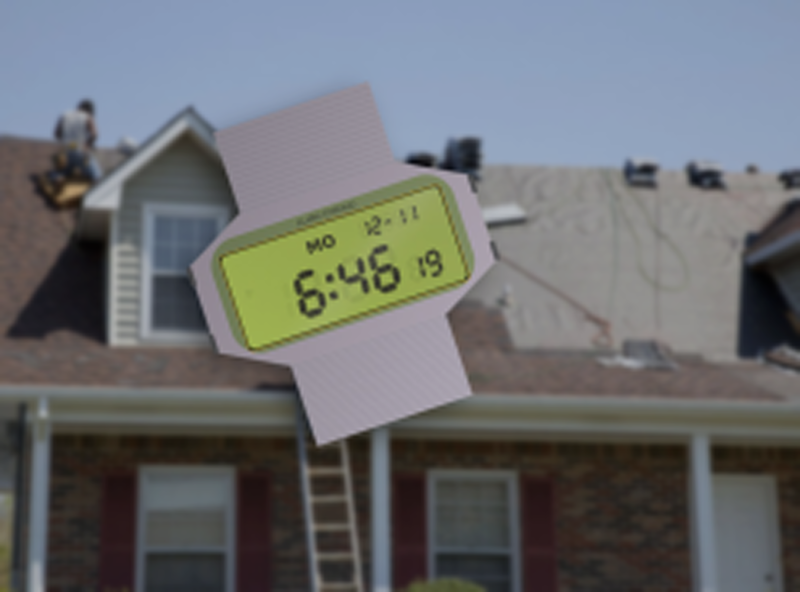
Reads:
h=6 m=46 s=19
